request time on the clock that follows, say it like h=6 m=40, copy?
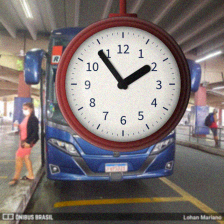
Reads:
h=1 m=54
